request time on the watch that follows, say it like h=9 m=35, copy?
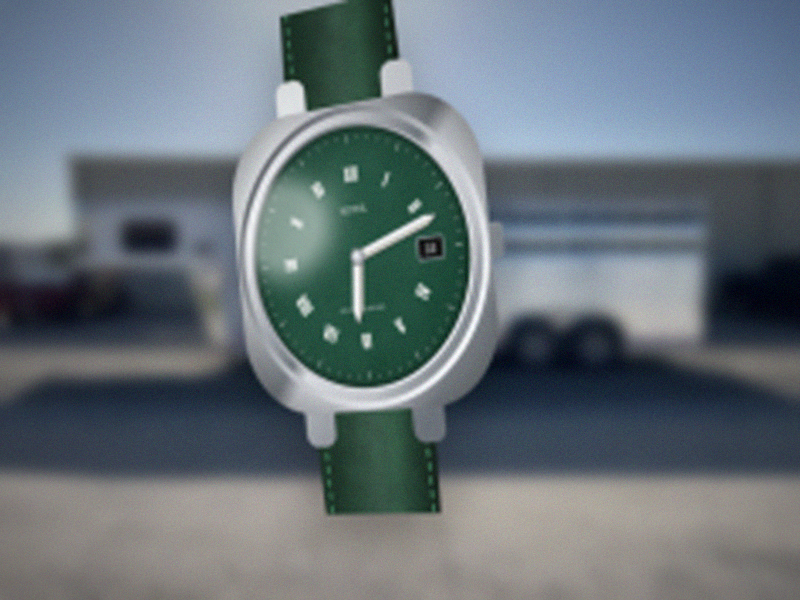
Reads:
h=6 m=12
